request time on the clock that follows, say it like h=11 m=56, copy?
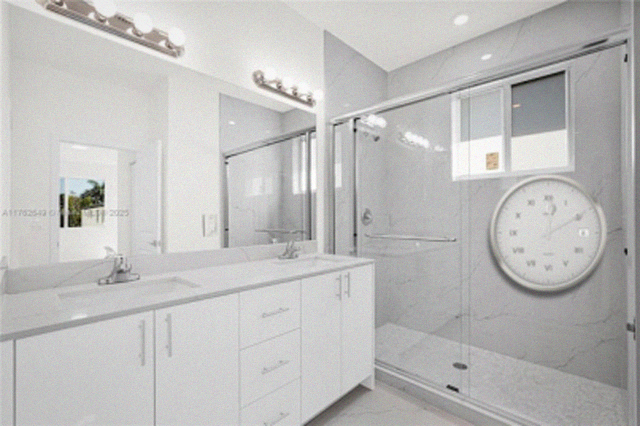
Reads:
h=12 m=10
